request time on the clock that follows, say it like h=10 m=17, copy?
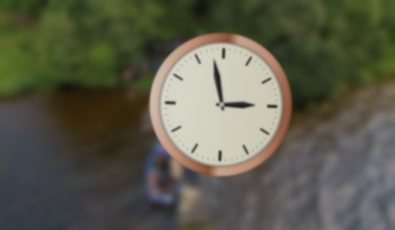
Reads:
h=2 m=58
